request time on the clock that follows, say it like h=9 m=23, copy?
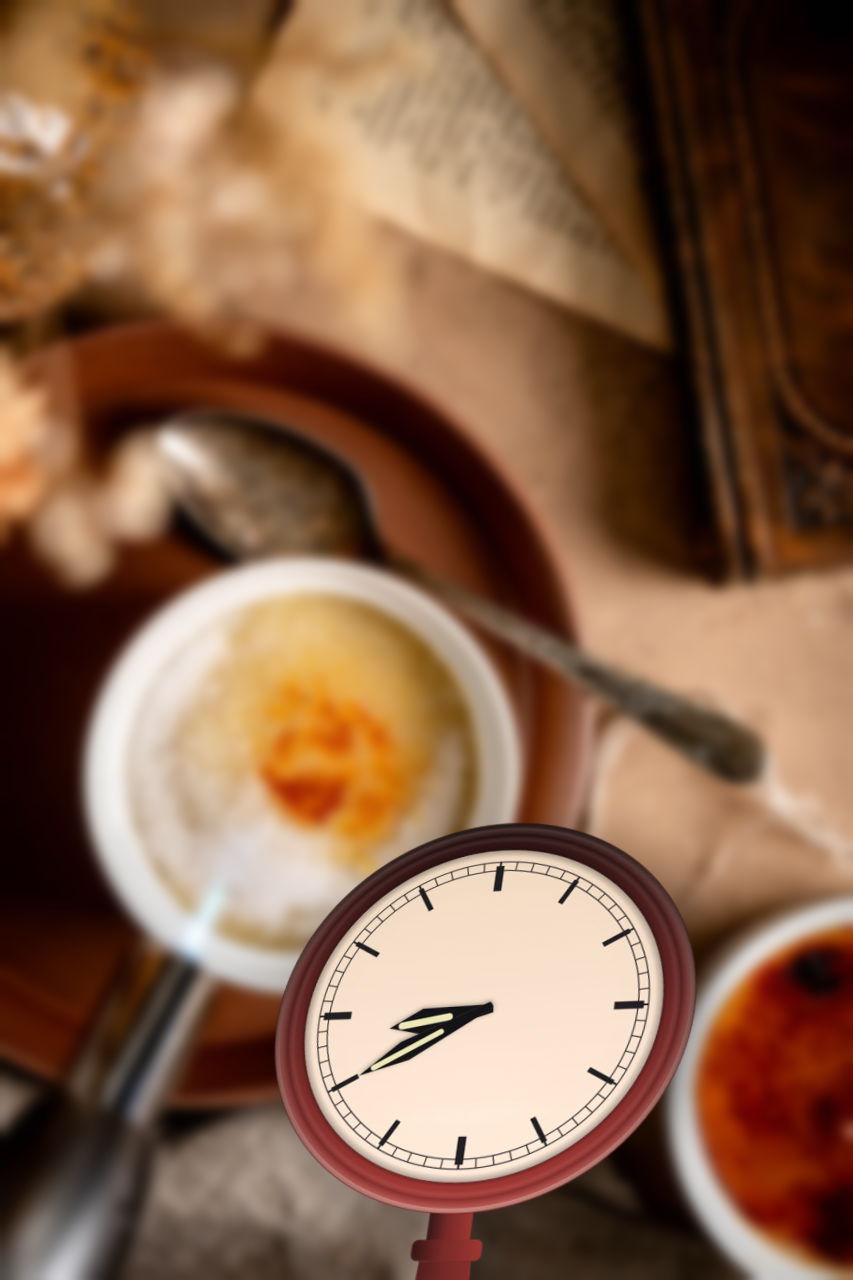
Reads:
h=8 m=40
